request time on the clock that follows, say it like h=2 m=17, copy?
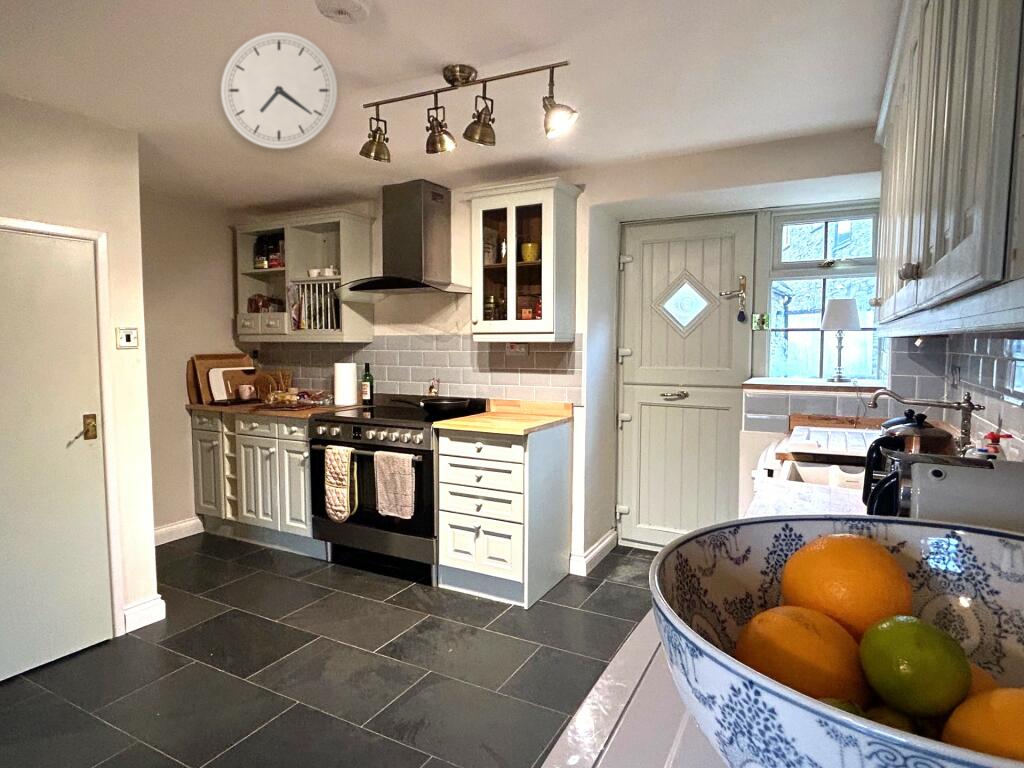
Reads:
h=7 m=21
